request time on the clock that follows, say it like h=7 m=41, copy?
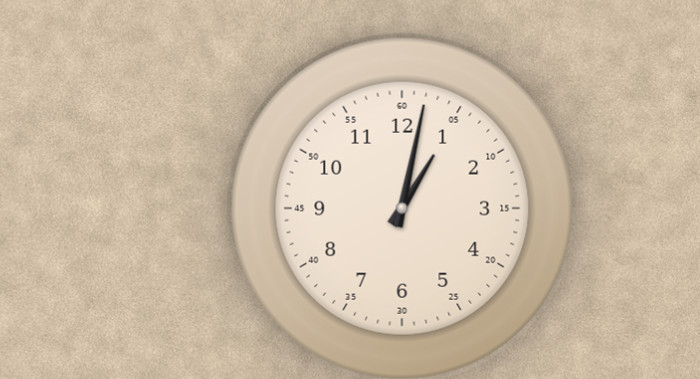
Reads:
h=1 m=2
